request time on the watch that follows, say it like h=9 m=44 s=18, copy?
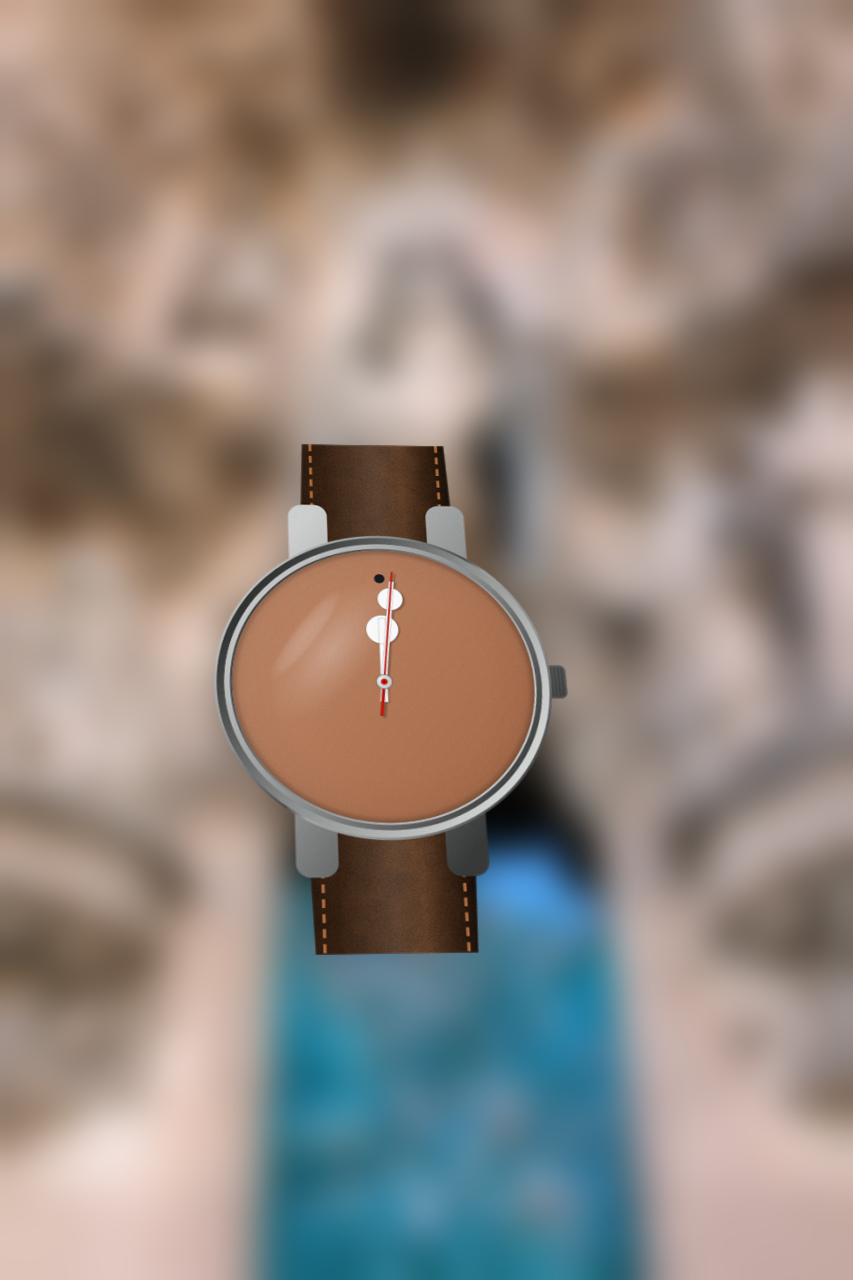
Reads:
h=12 m=1 s=1
